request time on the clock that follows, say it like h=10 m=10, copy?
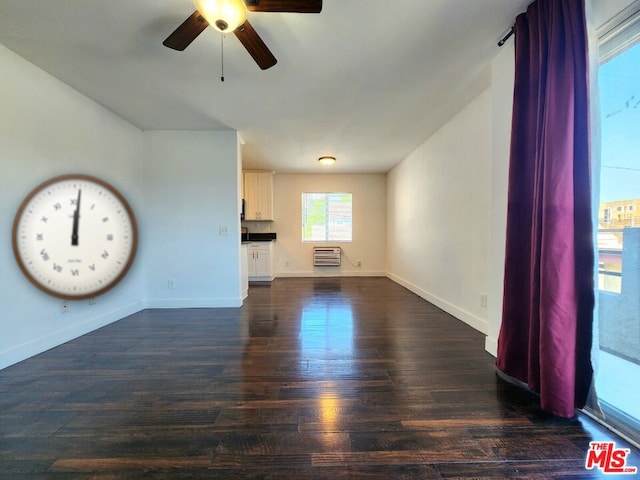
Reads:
h=12 m=1
